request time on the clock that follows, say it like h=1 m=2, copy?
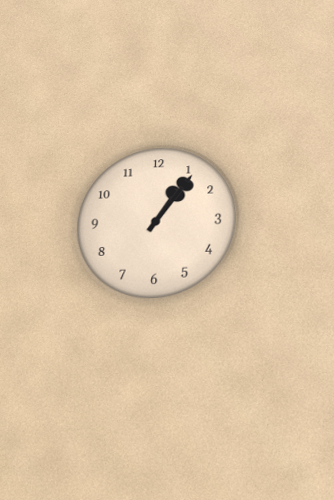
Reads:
h=1 m=6
